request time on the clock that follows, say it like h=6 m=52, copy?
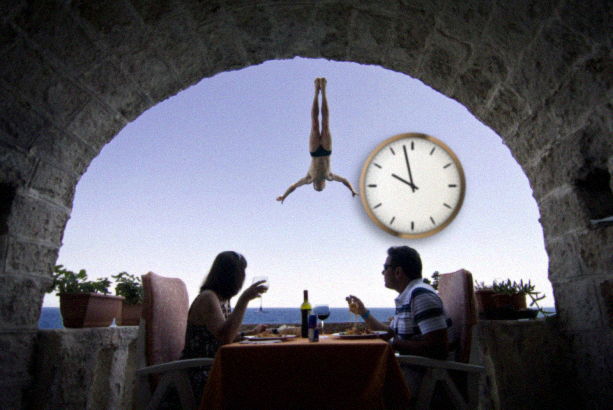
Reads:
h=9 m=58
